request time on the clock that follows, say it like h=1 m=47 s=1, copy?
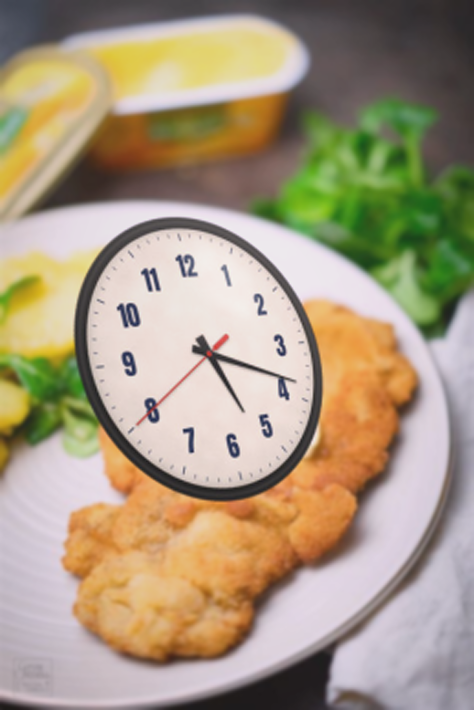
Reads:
h=5 m=18 s=40
